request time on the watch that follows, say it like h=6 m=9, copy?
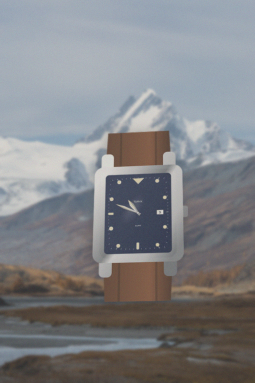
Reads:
h=10 m=49
